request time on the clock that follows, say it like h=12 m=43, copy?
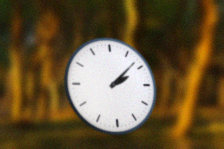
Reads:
h=2 m=8
